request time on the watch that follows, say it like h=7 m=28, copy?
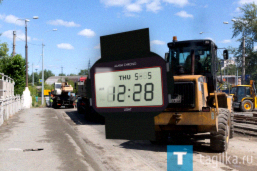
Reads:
h=12 m=28
